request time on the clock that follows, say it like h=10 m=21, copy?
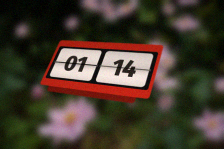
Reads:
h=1 m=14
